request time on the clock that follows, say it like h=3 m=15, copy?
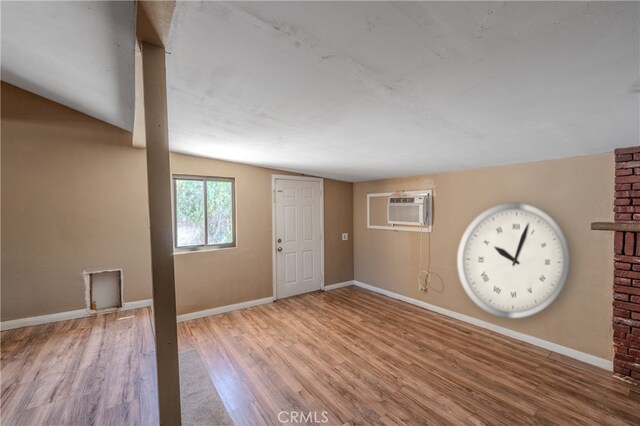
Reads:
h=10 m=3
